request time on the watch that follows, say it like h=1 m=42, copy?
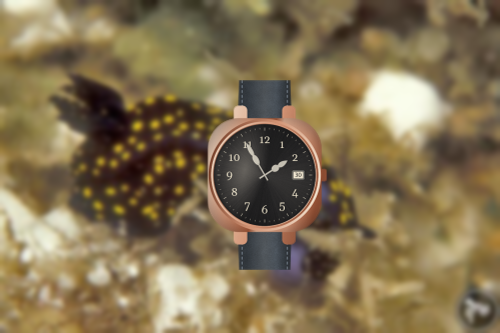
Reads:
h=1 m=55
